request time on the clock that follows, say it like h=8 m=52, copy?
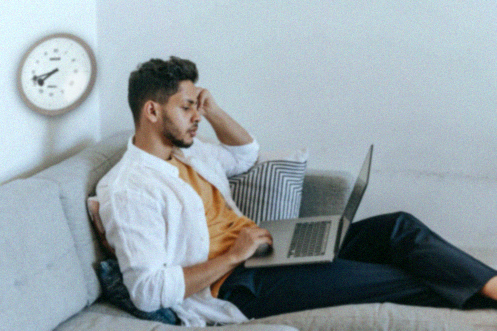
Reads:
h=7 m=42
